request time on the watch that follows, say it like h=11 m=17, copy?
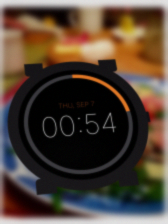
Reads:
h=0 m=54
